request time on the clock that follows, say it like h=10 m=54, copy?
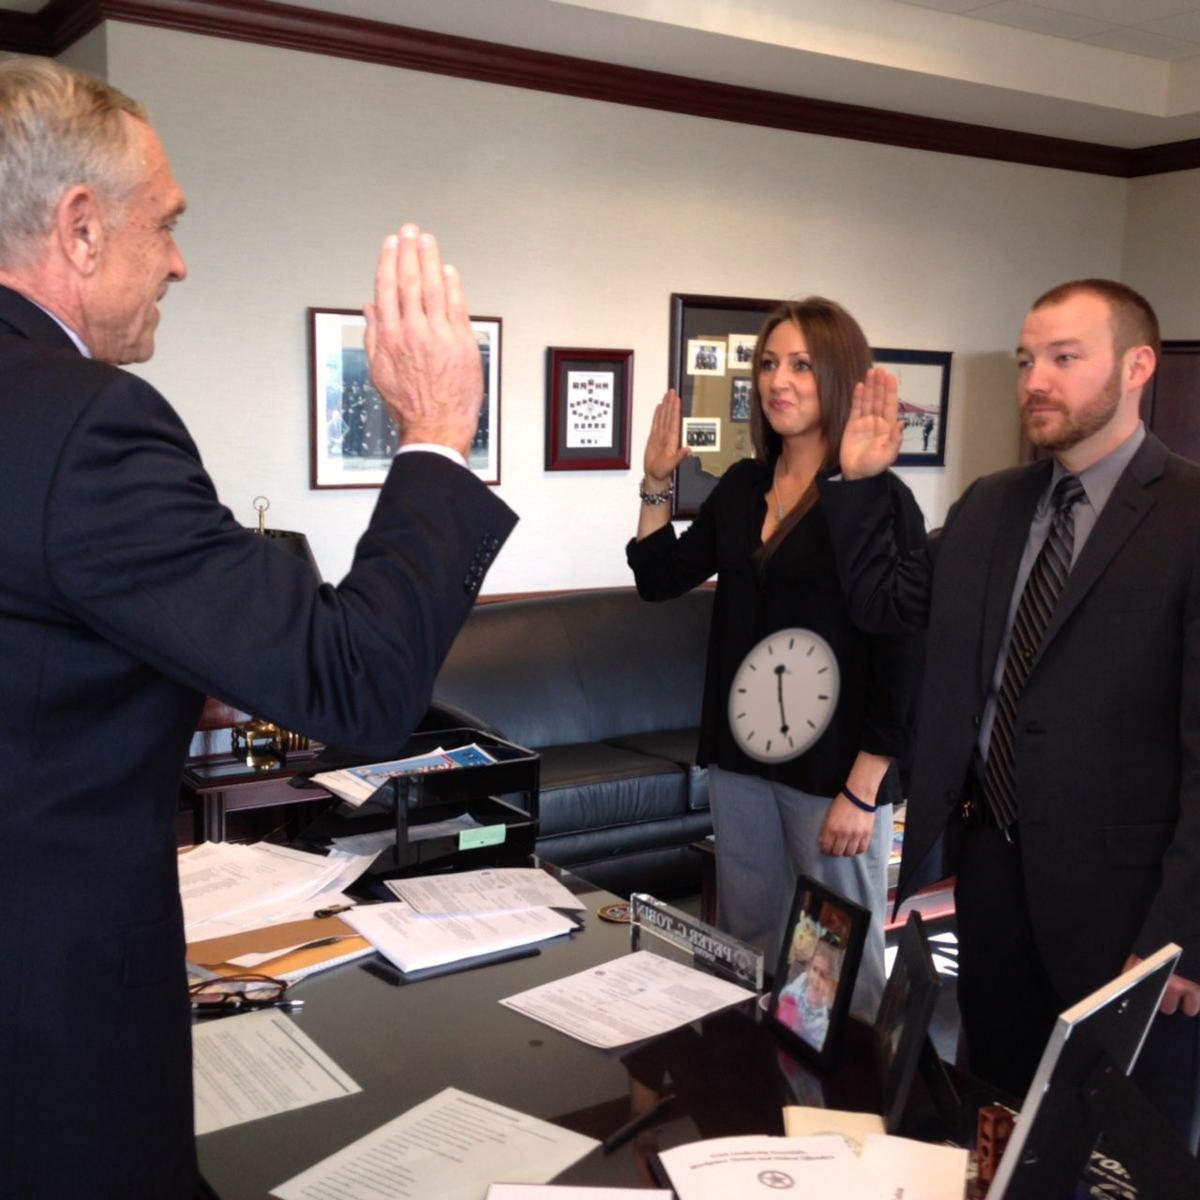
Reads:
h=11 m=26
